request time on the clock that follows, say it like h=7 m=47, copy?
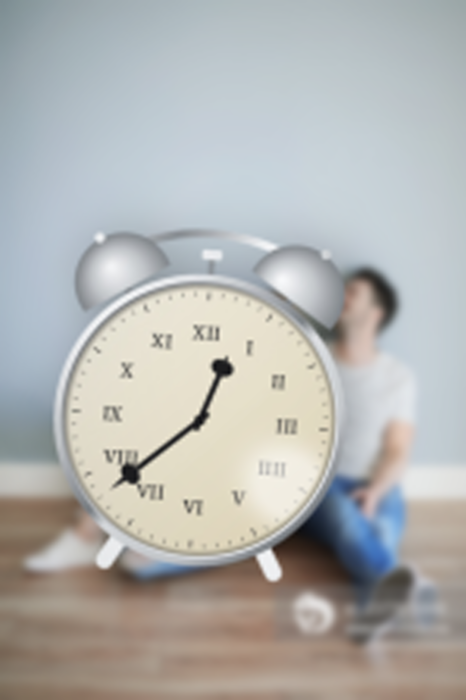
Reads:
h=12 m=38
